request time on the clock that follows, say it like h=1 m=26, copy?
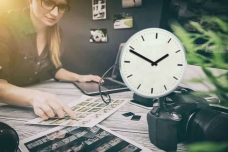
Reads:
h=1 m=49
